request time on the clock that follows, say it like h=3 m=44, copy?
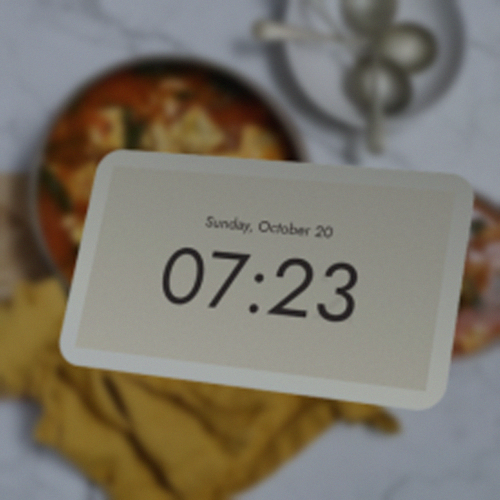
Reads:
h=7 m=23
